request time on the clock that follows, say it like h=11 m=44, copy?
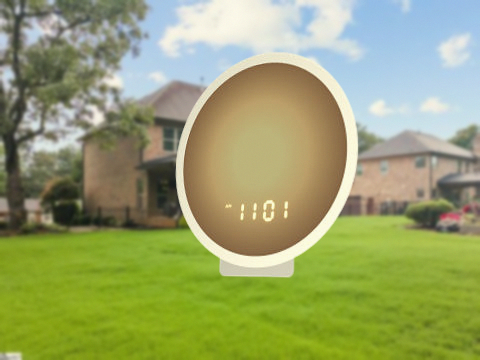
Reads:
h=11 m=1
